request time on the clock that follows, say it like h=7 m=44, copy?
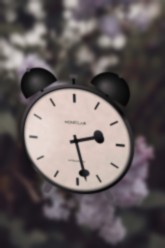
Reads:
h=2 m=28
